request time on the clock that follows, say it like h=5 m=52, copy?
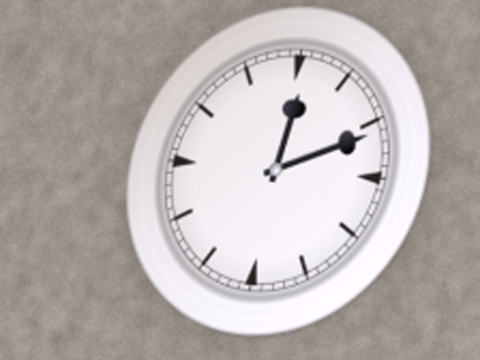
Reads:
h=12 m=11
